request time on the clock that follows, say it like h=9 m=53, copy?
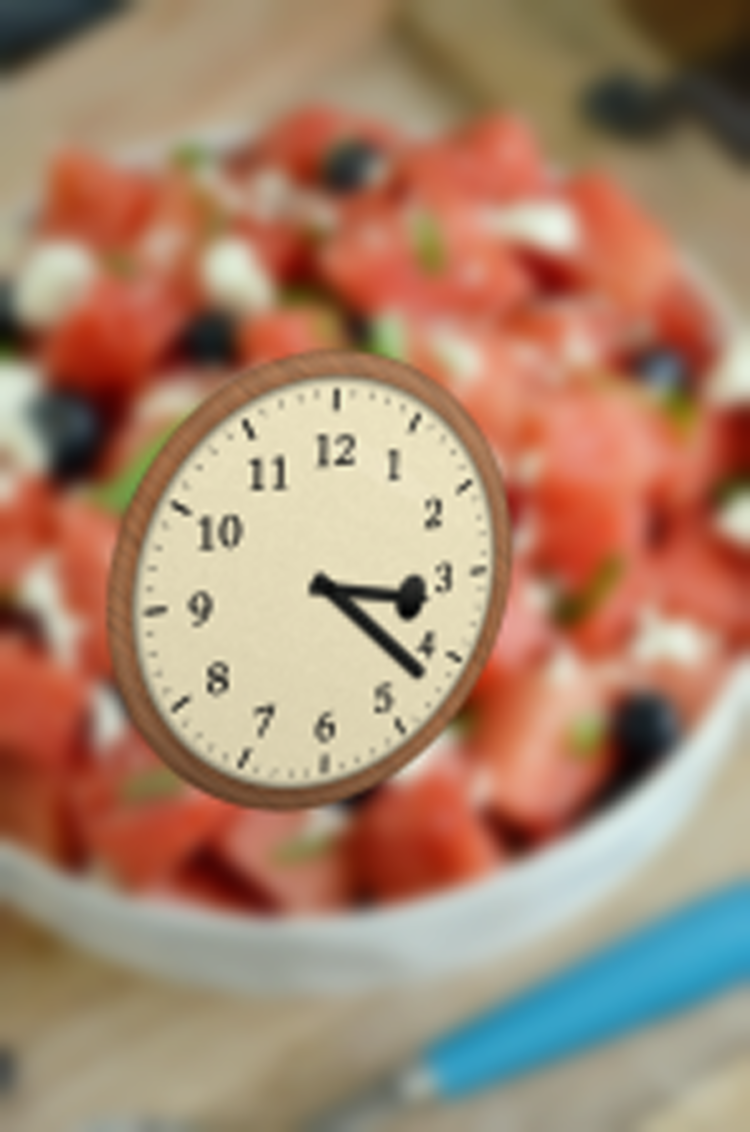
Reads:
h=3 m=22
